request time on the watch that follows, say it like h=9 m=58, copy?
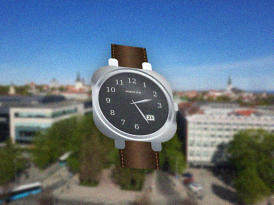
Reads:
h=2 m=25
